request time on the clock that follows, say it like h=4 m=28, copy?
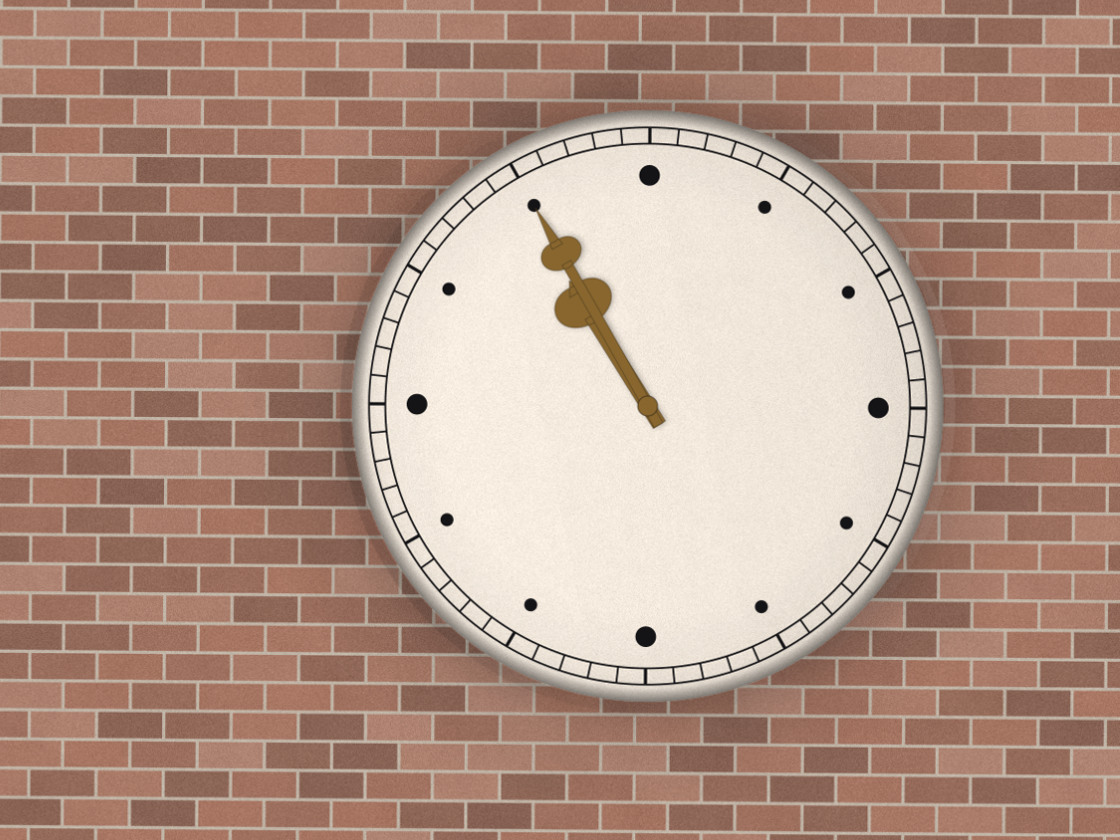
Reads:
h=10 m=55
